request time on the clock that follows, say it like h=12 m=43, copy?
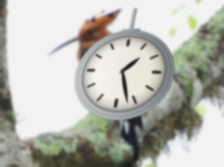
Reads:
h=1 m=27
